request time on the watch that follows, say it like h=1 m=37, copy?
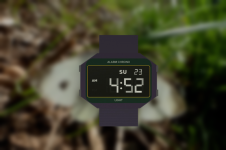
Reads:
h=4 m=52
